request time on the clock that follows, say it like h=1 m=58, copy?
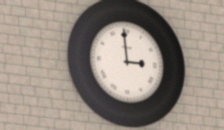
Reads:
h=2 m=59
